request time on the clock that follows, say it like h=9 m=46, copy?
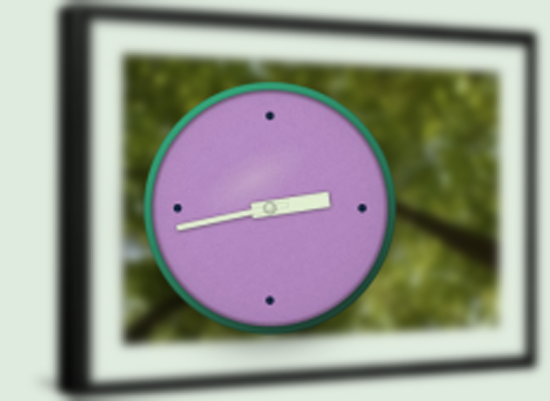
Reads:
h=2 m=43
